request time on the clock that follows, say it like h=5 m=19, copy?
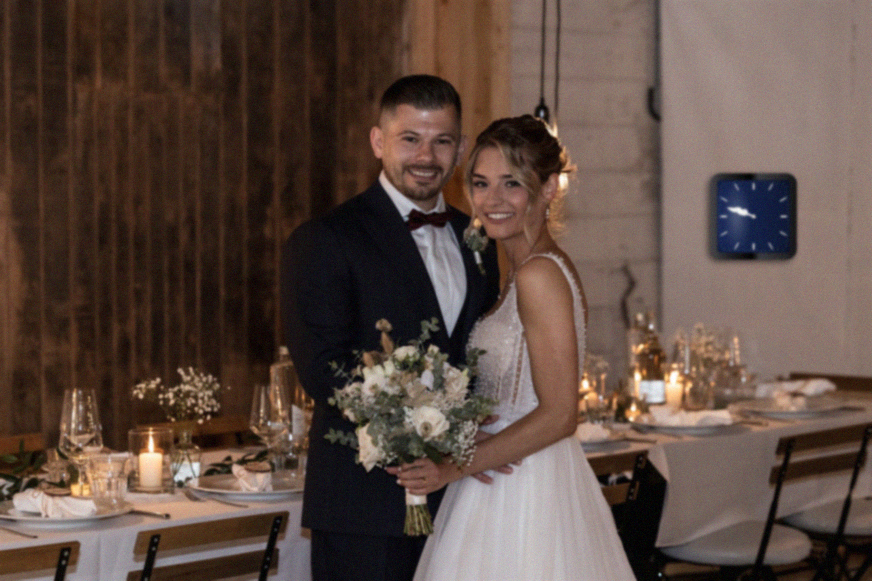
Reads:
h=9 m=48
